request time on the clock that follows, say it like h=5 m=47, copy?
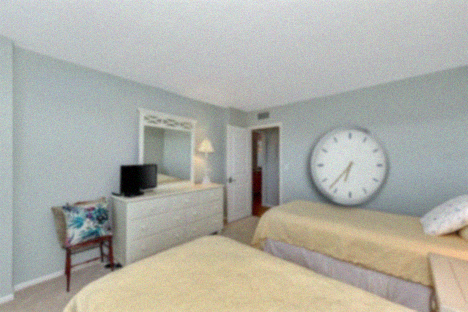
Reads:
h=6 m=37
